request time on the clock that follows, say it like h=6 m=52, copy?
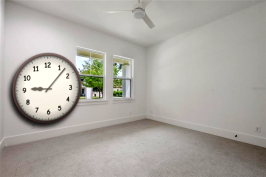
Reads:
h=9 m=7
